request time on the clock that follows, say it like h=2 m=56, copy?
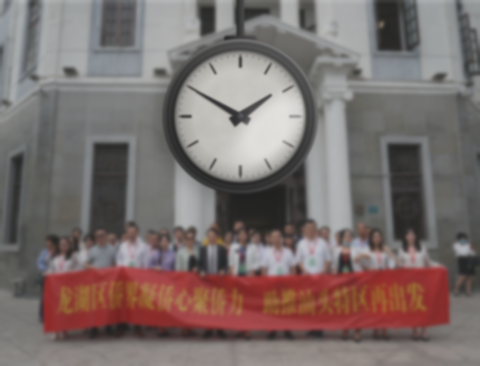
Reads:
h=1 m=50
